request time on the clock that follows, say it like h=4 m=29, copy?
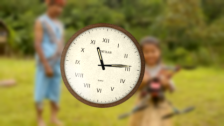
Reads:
h=11 m=14
